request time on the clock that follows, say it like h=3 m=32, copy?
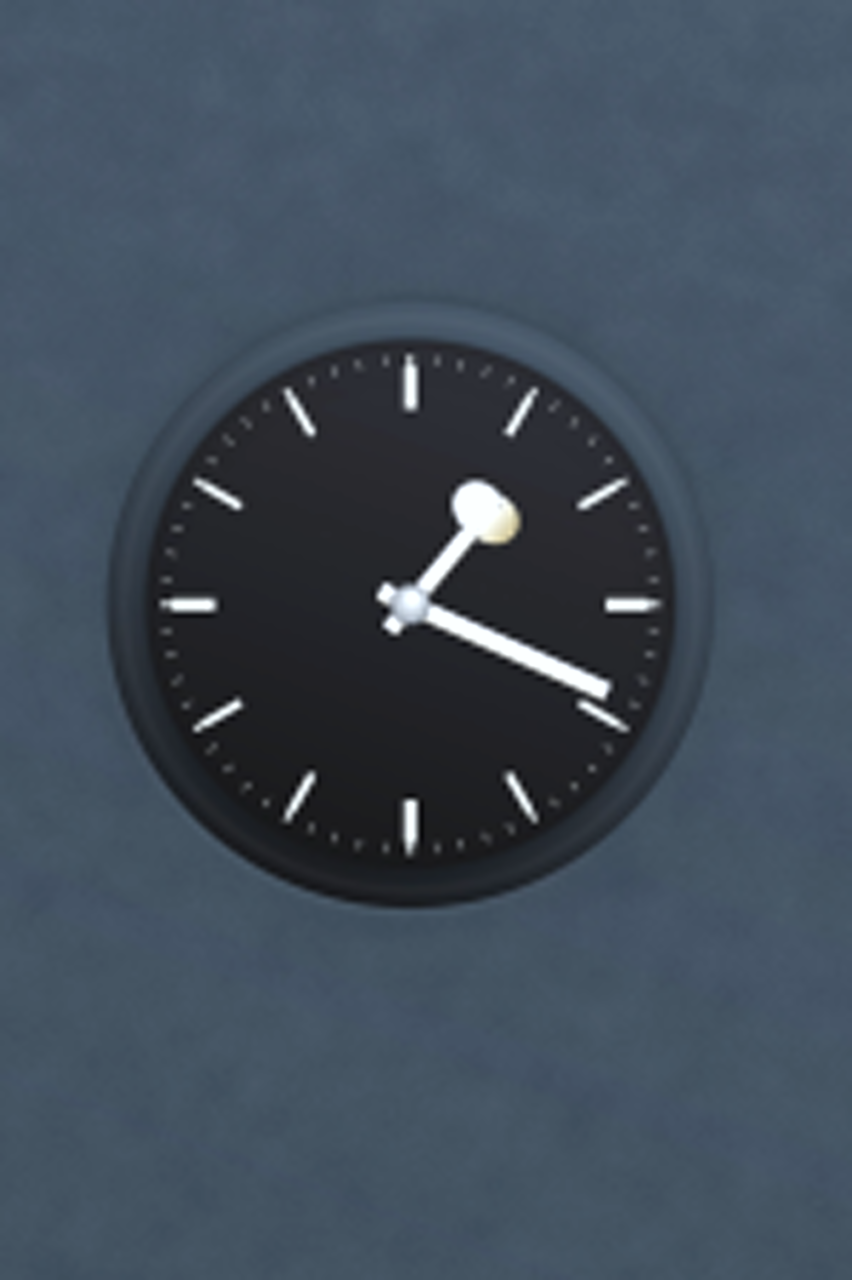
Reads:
h=1 m=19
